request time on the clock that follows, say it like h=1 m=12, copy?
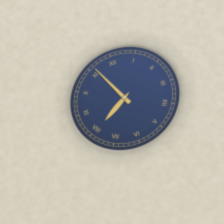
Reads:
h=7 m=56
